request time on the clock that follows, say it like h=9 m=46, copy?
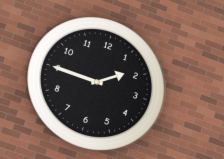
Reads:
h=1 m=45
